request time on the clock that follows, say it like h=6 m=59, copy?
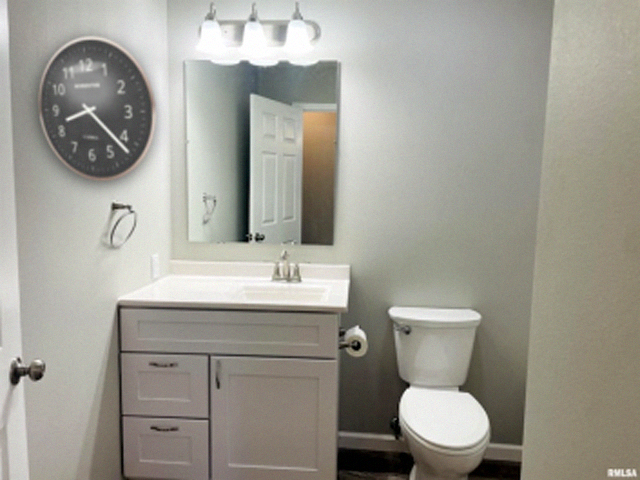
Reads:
h=8 m=22
